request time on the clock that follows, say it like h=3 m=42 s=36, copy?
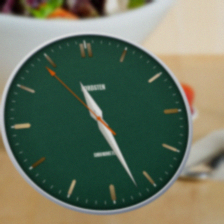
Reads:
h=11 m=26 s=54
